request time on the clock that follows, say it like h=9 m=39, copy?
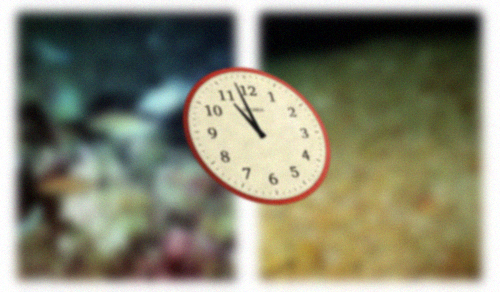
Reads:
h=10 m=58
